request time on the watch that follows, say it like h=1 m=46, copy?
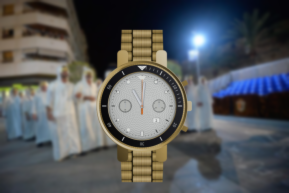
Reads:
h=11 m=1
